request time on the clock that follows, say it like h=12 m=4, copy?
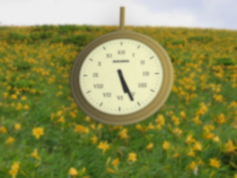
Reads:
h=5 m=26
